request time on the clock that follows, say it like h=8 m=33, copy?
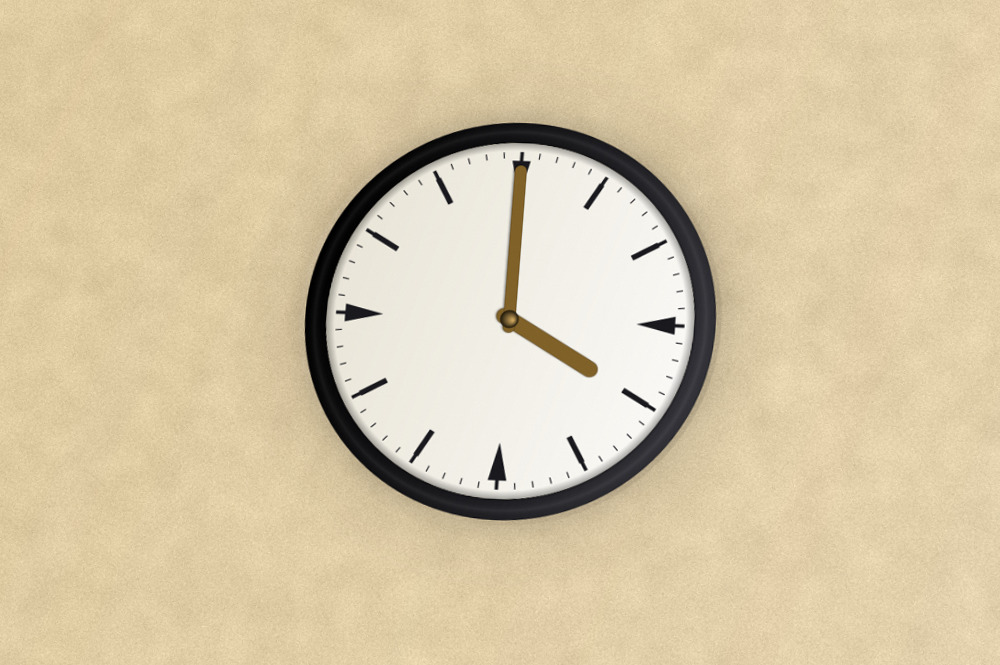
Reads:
h=4 m=0
